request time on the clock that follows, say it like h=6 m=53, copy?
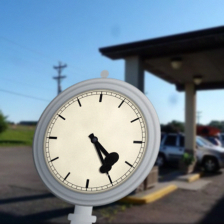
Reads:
h=4 m=25
